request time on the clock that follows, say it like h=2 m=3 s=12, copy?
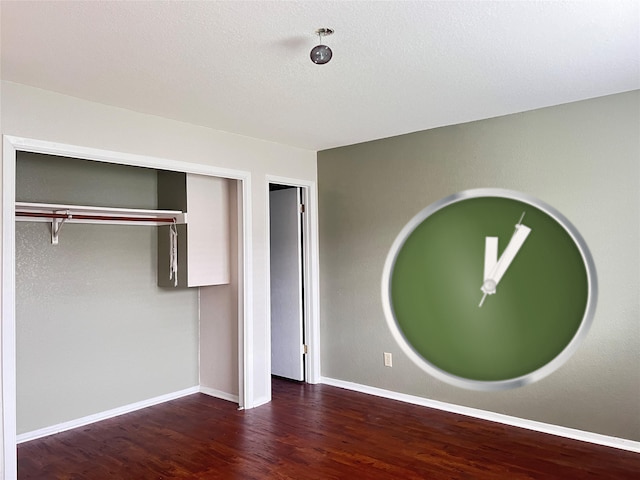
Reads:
h=12 m=5 s=4
